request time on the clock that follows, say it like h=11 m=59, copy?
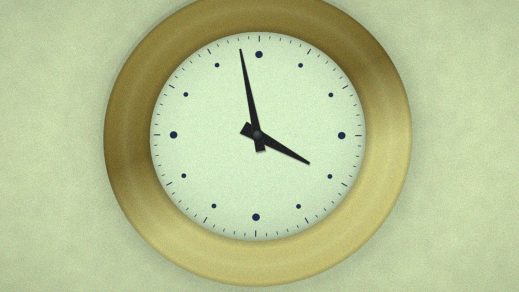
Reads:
h=3 m=58
